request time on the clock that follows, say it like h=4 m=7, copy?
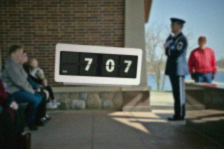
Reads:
h=7 m=7
